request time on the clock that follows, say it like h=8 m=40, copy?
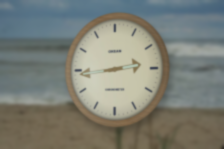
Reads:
h=2 m=44
